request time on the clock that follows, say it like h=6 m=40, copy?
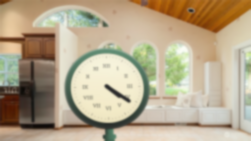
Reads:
h=4 m=21
